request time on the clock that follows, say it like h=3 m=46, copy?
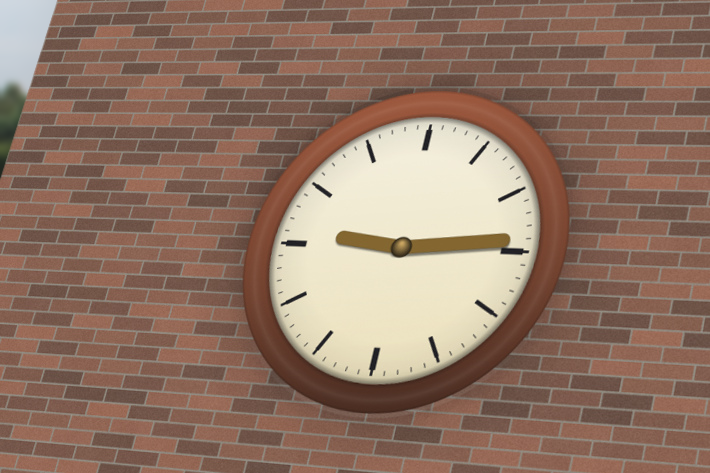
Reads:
h=9 m=14
